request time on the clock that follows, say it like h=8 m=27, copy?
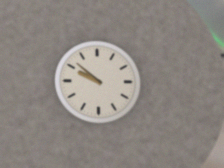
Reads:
h=9 m=52
